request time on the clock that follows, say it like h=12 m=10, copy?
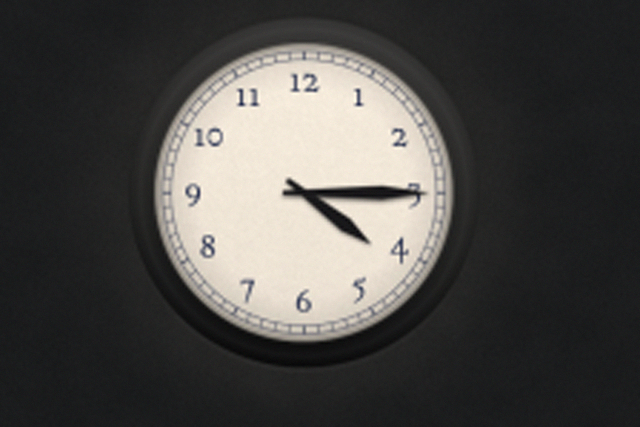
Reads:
h=4 m=15
